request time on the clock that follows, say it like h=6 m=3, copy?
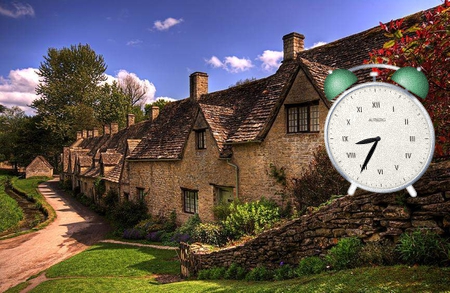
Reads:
h=8 m=35
